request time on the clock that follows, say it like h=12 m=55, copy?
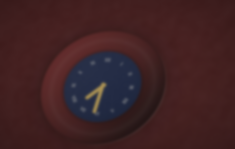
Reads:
h=7 m=31
